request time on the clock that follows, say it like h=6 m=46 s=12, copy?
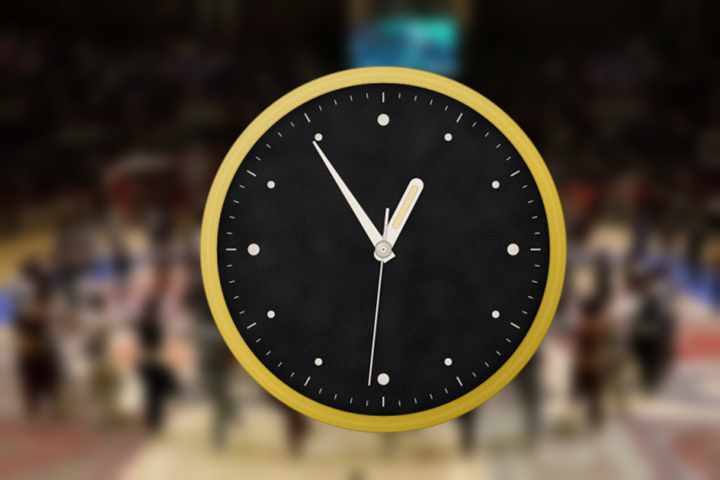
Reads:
h=12 m=54 s=31
